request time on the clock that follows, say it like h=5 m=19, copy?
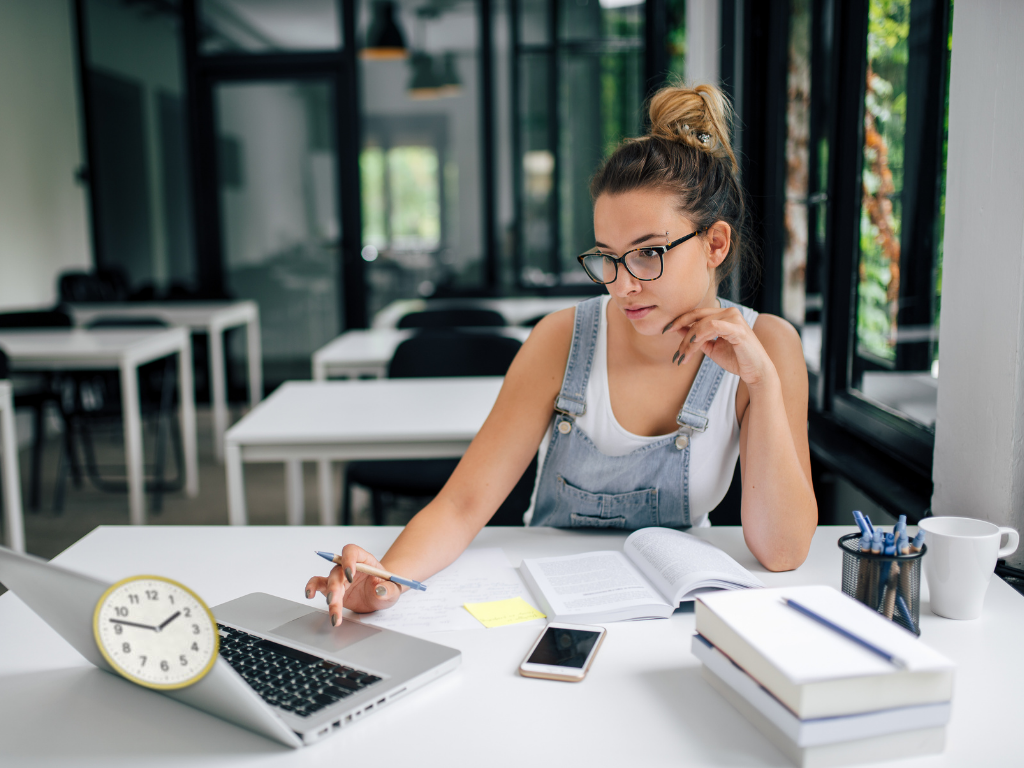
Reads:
h=1 m=47
